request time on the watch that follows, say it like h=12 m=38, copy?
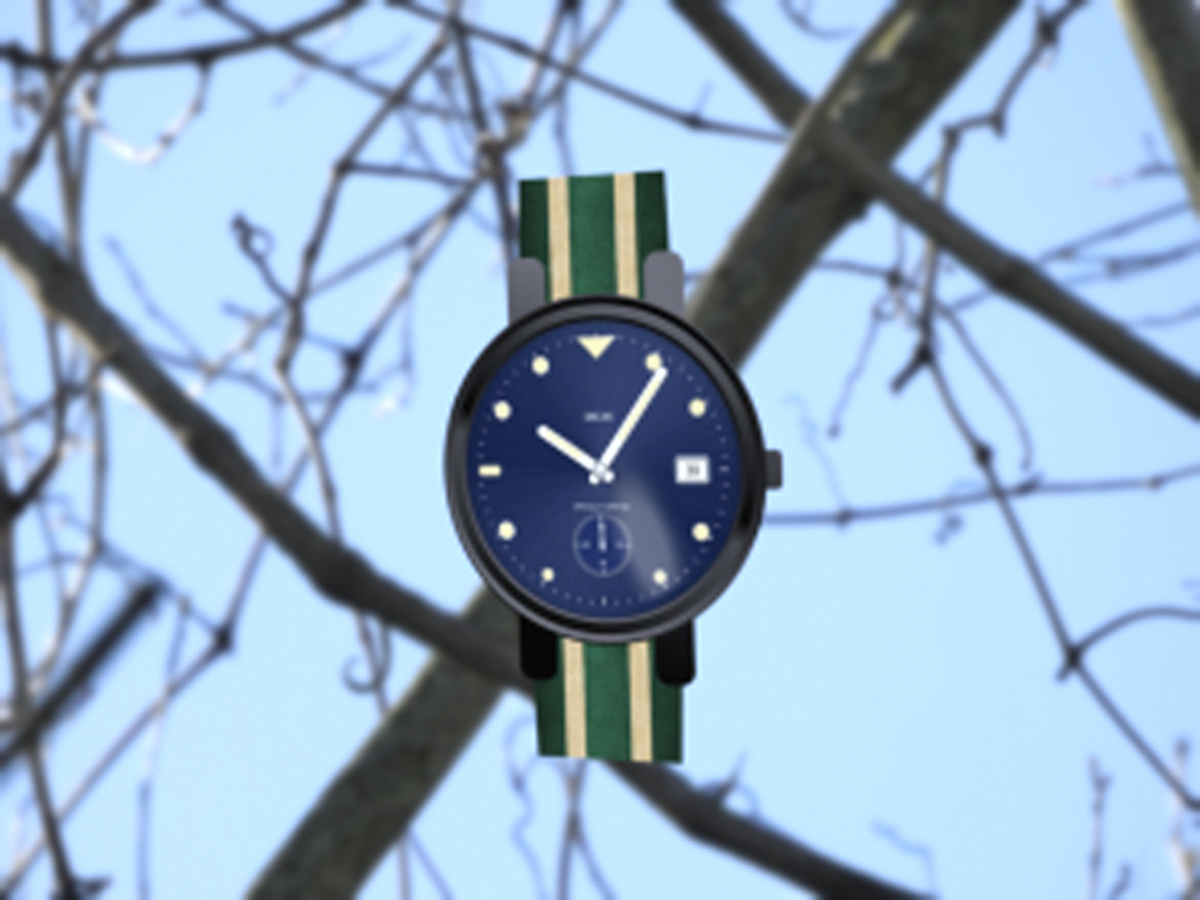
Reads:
h=10 m=6
